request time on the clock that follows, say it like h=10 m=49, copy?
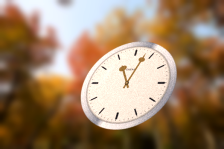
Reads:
h=11 m=3
